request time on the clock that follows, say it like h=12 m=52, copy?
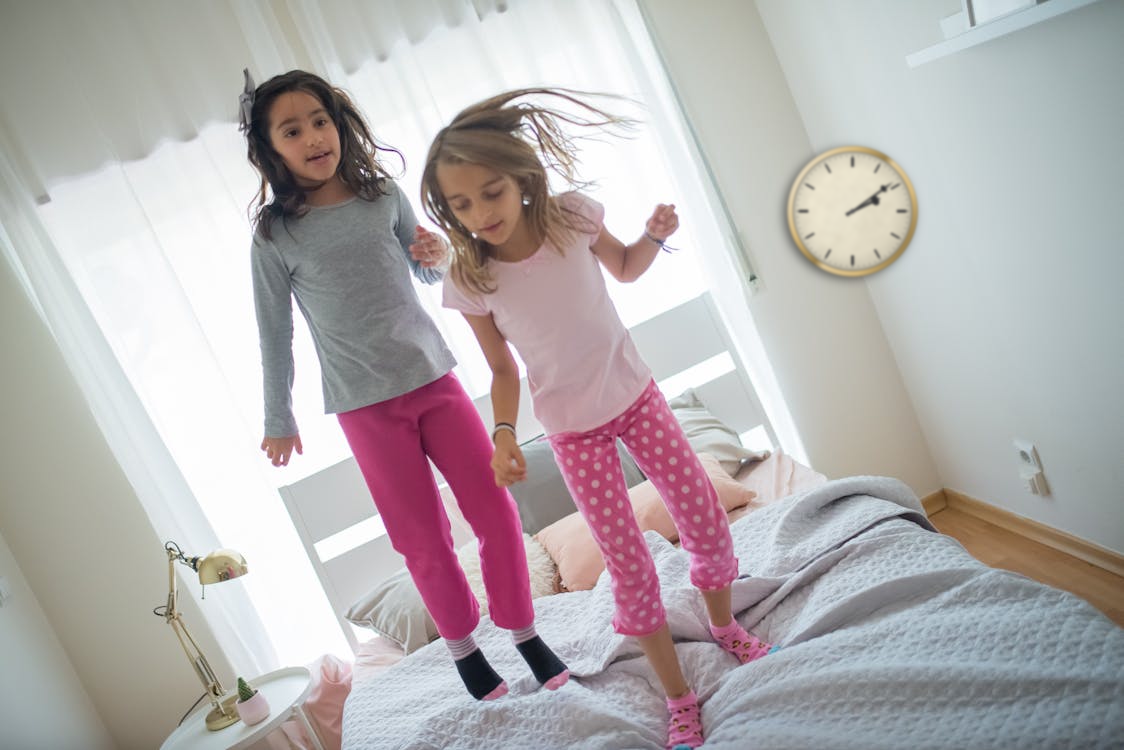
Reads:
h=2 m=9
